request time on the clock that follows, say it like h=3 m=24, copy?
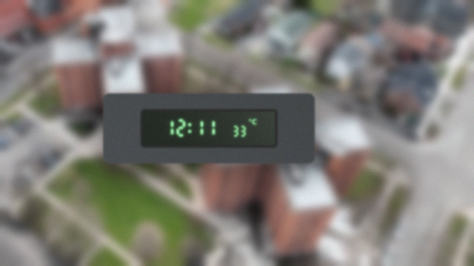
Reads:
h=12 m=11
